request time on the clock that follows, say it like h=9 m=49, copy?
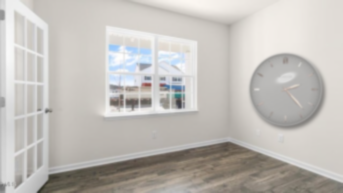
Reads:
h=2 m=23
